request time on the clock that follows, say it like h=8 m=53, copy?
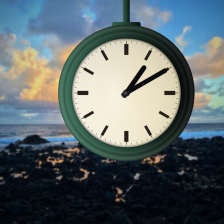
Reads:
h=1 m=10
